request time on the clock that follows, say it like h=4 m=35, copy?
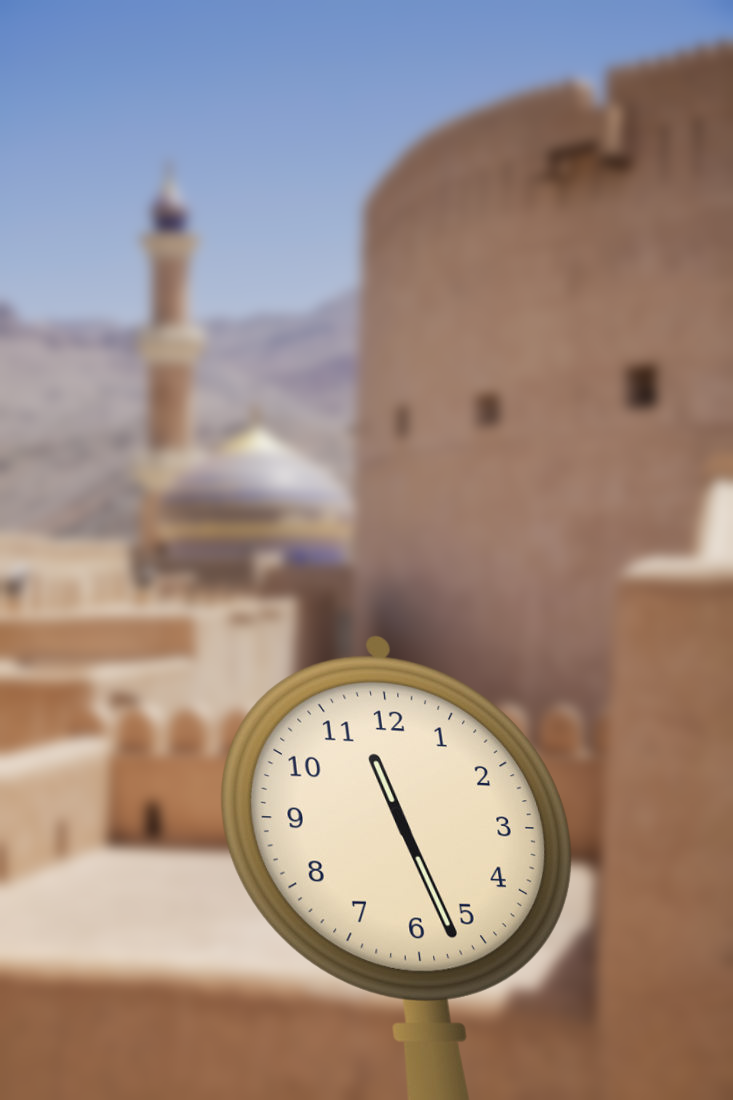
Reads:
h=11 m=27
